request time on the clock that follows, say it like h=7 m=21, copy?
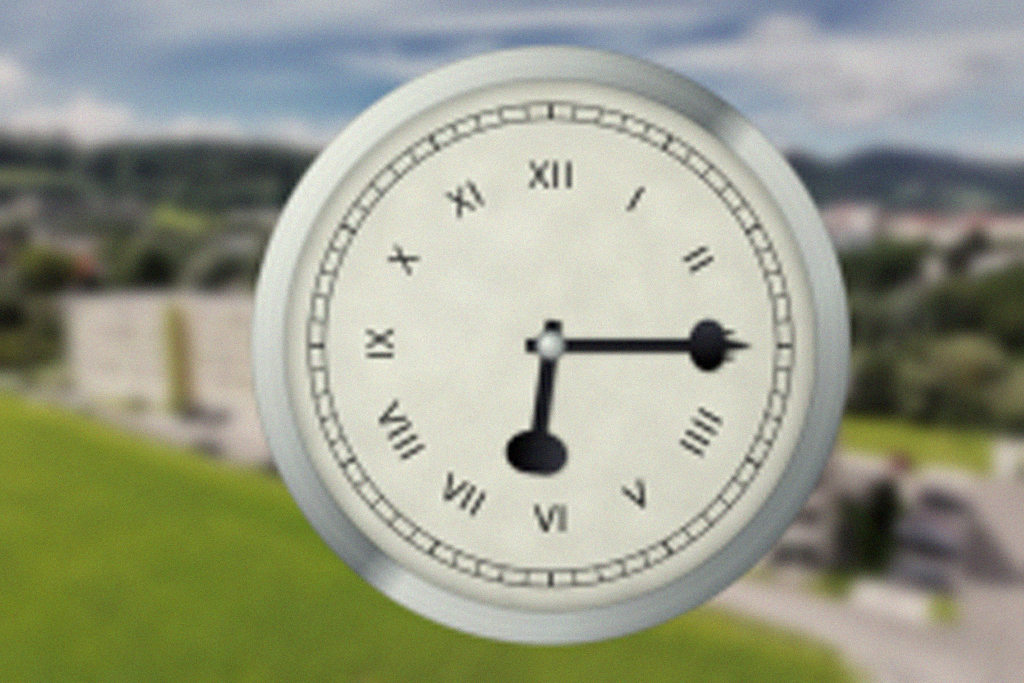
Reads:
h=6 m=15
